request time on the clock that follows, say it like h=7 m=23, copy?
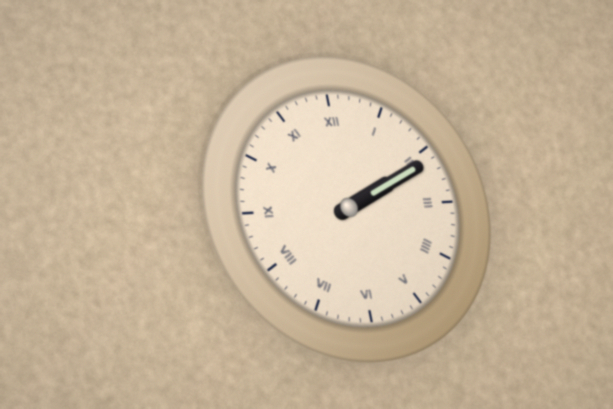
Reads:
h=2 m=11
